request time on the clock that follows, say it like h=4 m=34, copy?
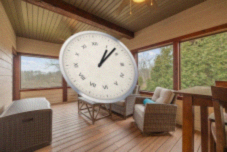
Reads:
h=1 m=8
